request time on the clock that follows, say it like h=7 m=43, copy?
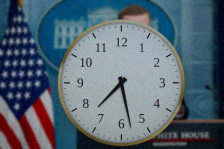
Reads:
h=7 m=28
